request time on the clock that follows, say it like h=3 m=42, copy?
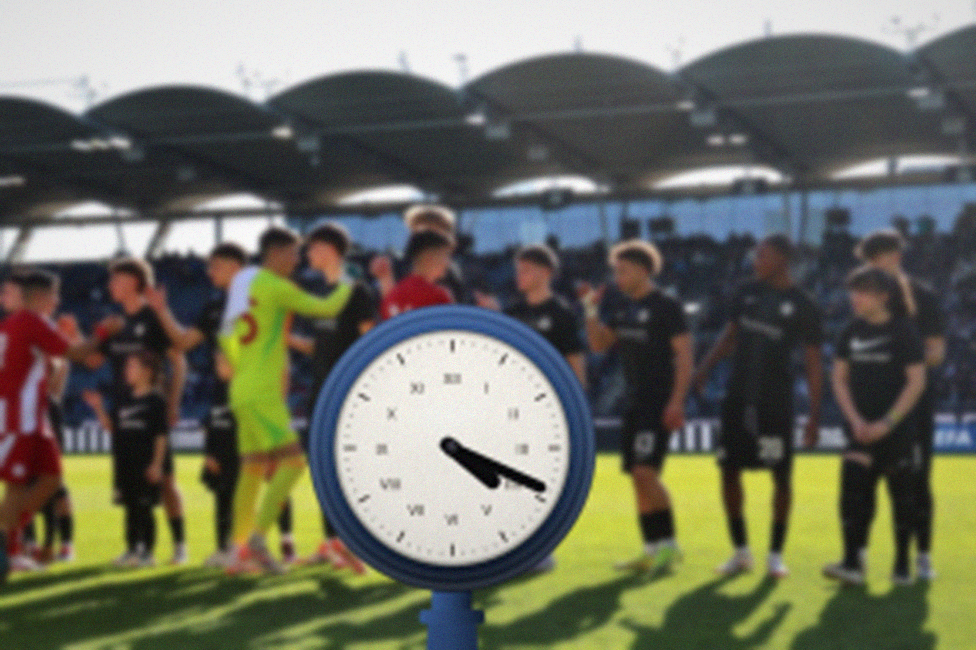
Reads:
h=4 m=19
